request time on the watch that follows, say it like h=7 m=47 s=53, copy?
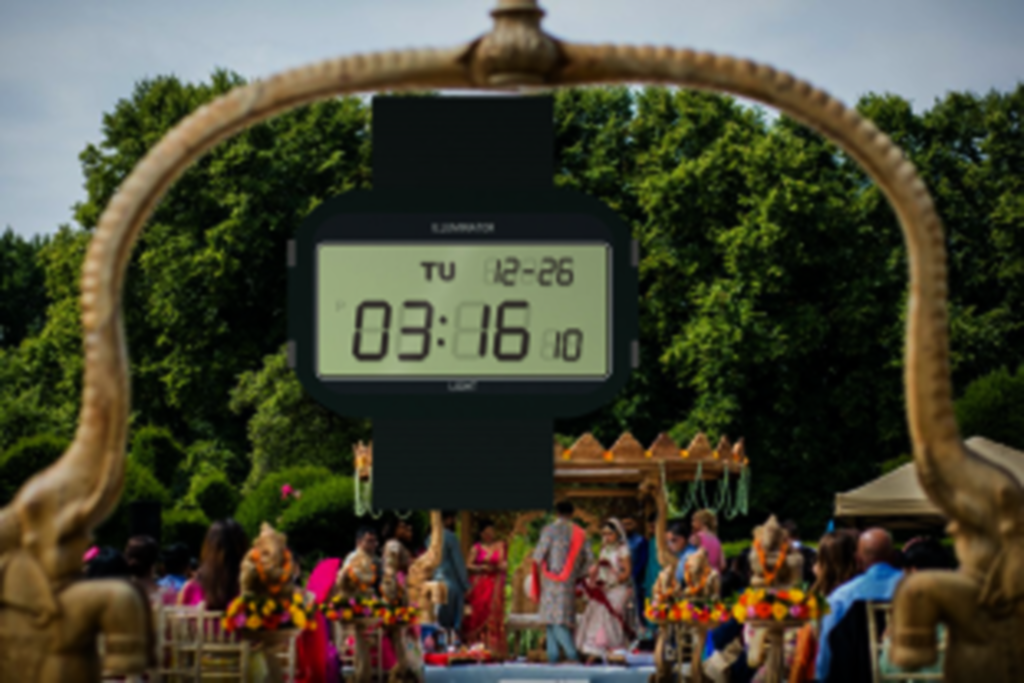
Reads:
h=3 m=16 s=10
